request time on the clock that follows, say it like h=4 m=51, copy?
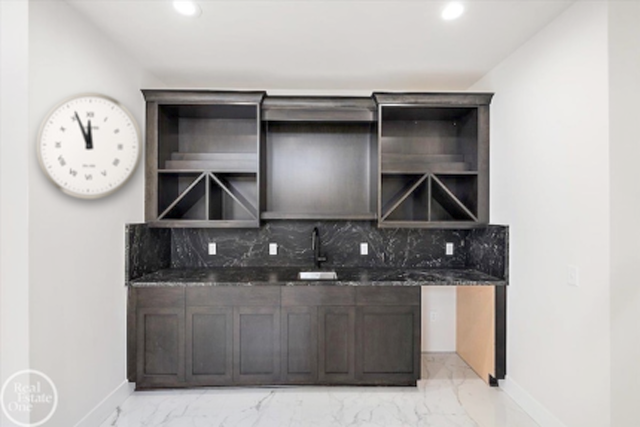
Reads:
h=11 m=56
